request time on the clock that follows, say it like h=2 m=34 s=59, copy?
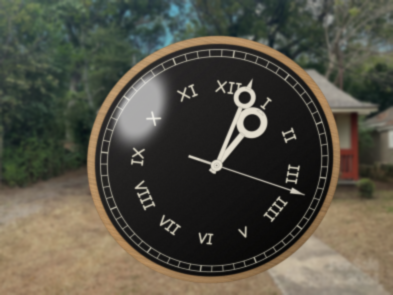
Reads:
h=1 m=2 s=17
